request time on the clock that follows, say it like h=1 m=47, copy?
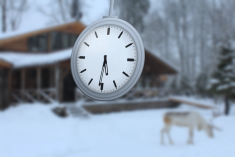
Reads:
h=5 m=31
